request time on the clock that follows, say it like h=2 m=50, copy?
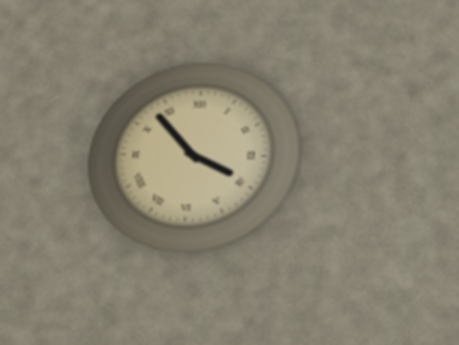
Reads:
h=3 m=53
